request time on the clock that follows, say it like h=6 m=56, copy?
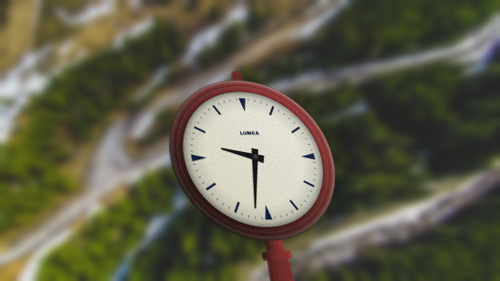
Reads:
h=9 m=32
